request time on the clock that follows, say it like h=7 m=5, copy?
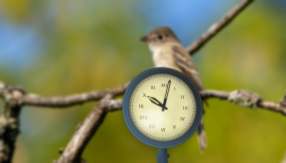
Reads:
h=10 m=2
